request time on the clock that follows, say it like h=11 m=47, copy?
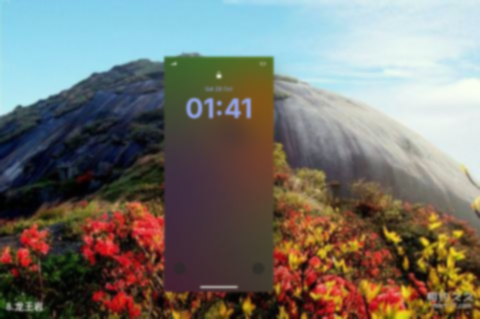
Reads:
h=1 m=41
